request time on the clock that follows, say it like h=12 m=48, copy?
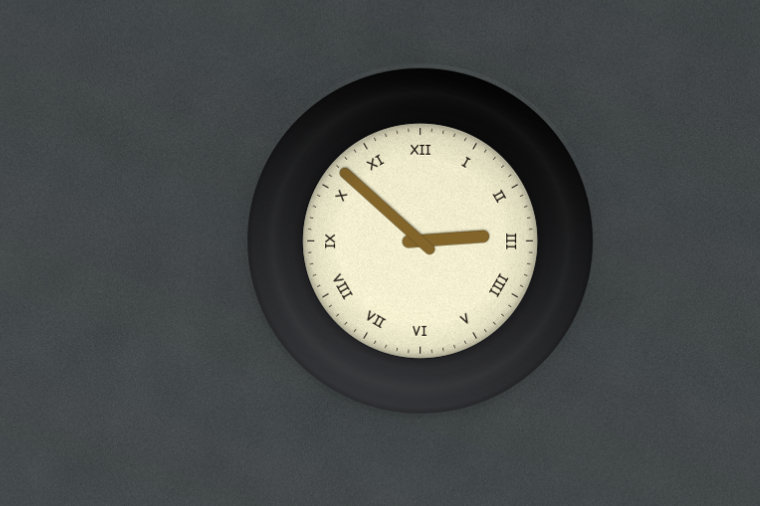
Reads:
h=2 m=52
